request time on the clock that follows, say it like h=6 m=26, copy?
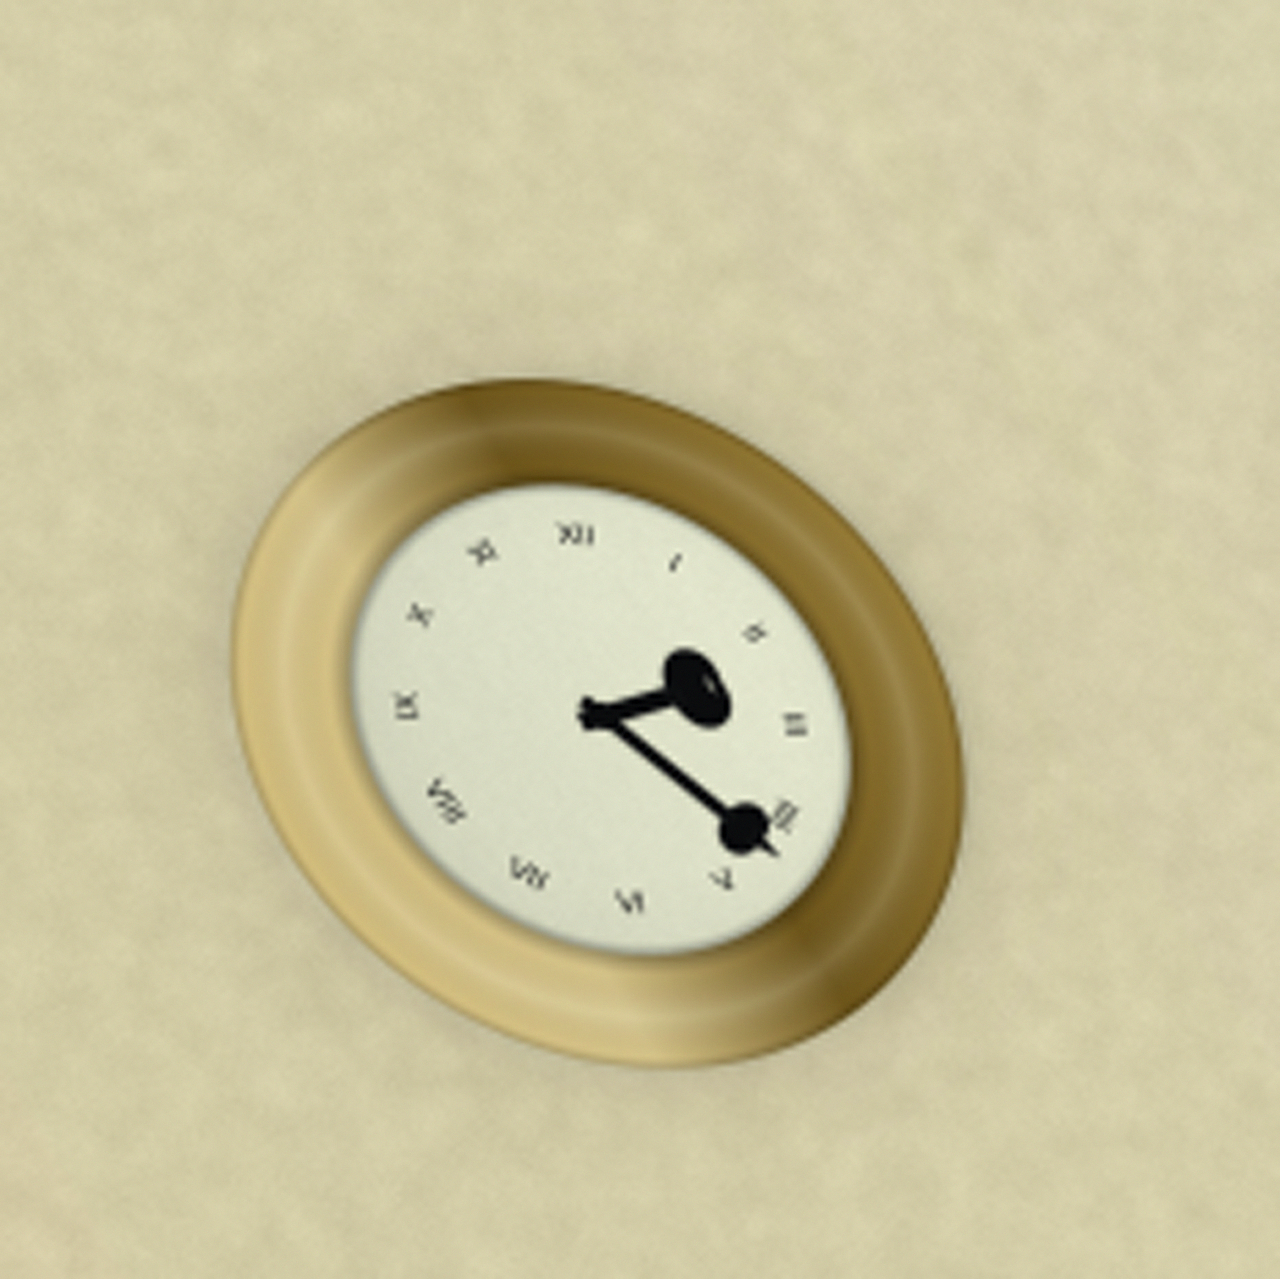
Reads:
h=2 m=22
